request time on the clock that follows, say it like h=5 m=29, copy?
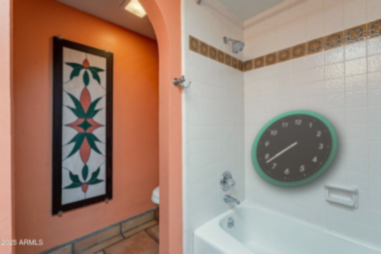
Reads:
h=7 m=38
